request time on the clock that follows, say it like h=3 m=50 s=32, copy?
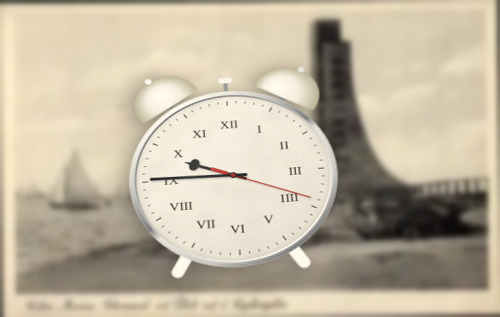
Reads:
h=9 m=45 s=19
